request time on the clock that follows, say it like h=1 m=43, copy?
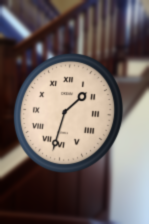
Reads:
h=1 m=32
